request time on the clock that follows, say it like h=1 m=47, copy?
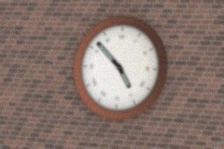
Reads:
h=4 m=52
